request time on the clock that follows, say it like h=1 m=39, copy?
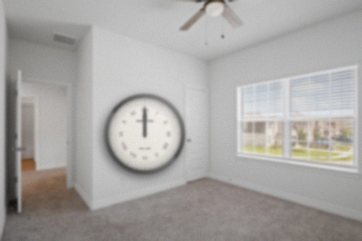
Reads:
h=12 m=0
